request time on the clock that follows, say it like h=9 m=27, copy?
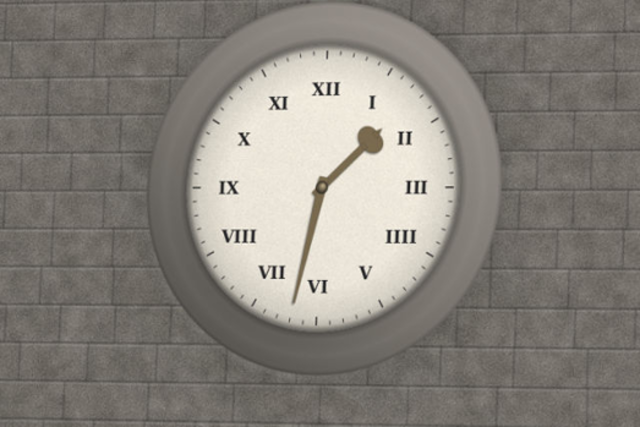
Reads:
h=1 m=32
